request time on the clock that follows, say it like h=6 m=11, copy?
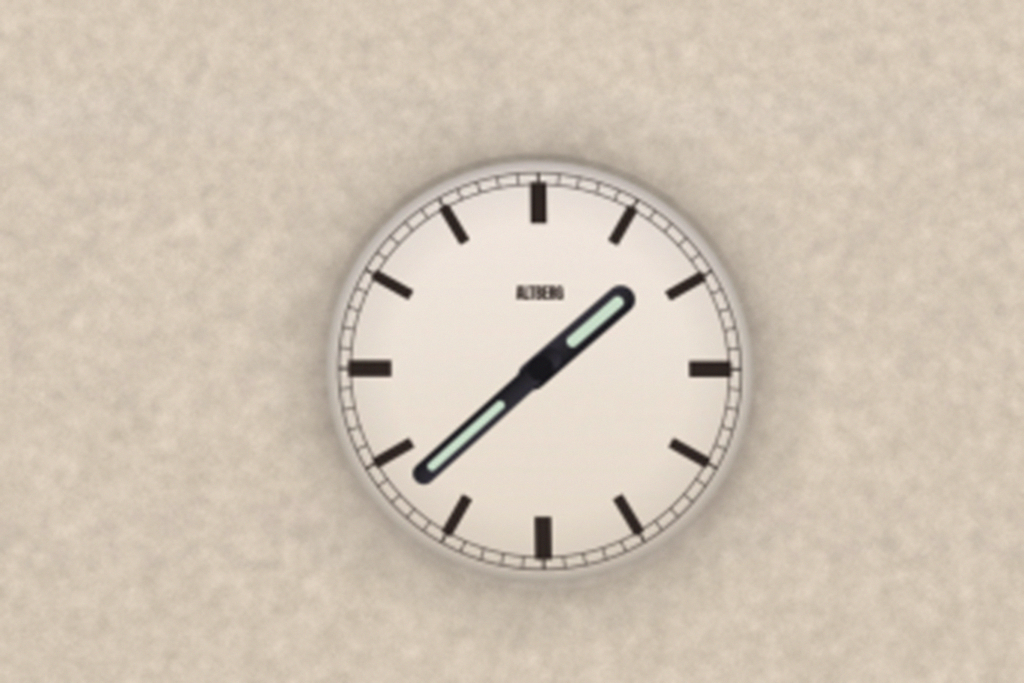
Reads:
h=1 m=38
